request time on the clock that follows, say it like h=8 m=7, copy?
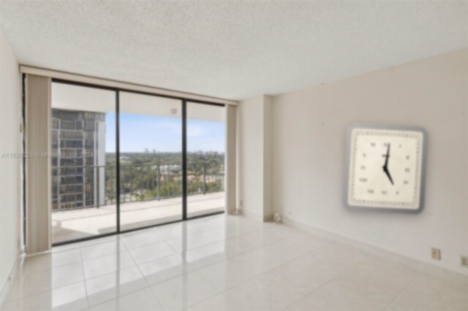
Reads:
h=5 m=1
